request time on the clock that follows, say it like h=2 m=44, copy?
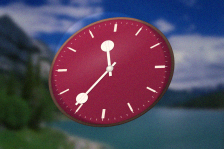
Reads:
h=11 m=36
